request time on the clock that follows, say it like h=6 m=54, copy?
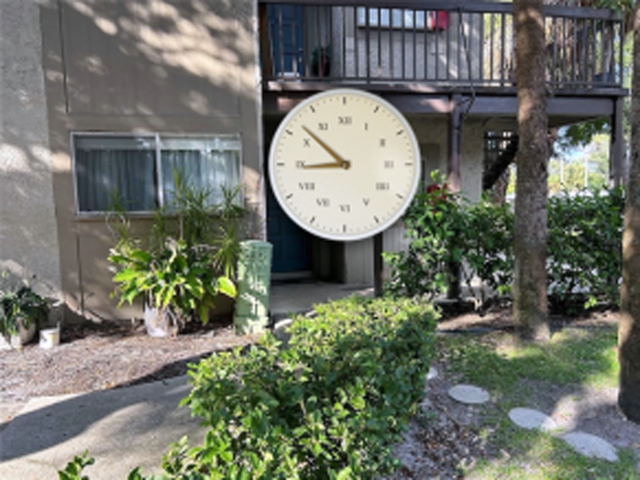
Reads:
h=8 m=52
